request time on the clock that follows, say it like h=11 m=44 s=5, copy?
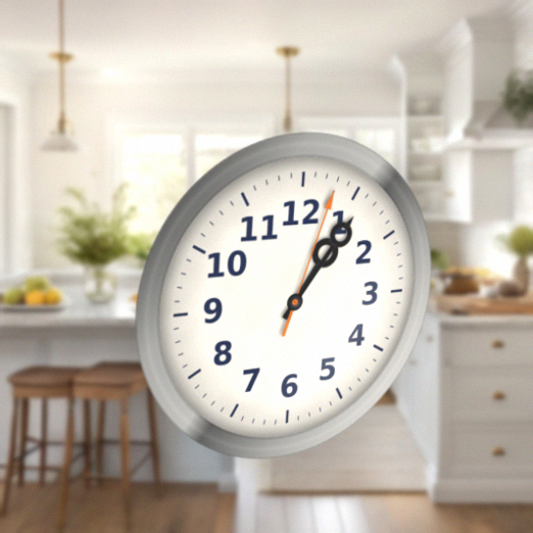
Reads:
h=1 m=6 s=3
